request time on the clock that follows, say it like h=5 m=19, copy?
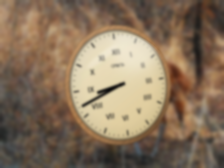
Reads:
h=8 m=42
